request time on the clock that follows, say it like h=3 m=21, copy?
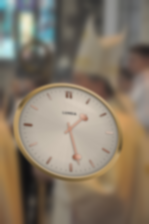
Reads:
h=1 m=28
